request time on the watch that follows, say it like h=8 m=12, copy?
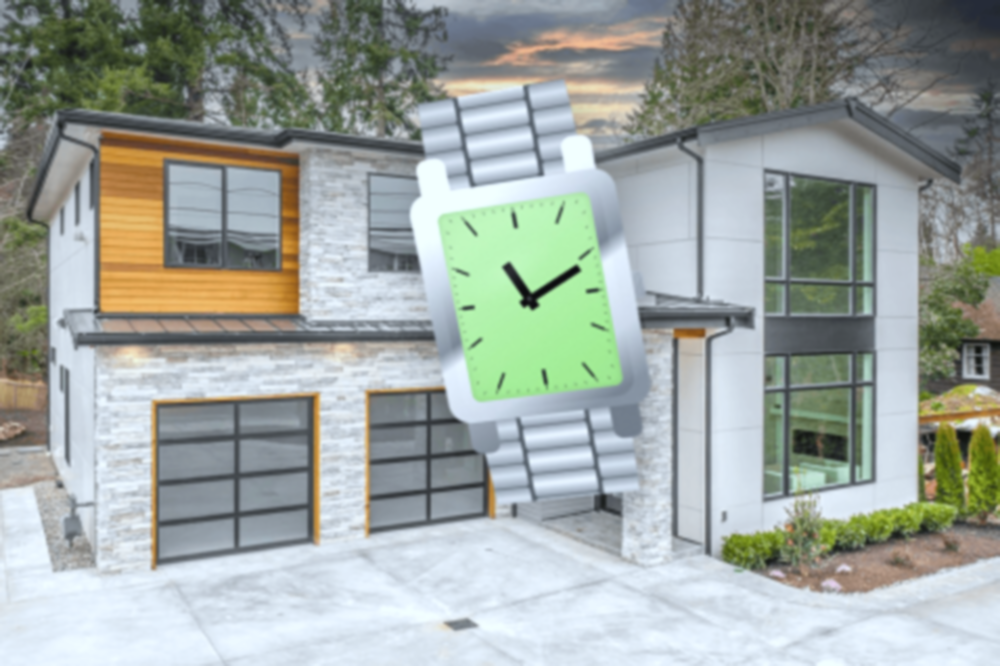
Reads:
h=11 m=11
